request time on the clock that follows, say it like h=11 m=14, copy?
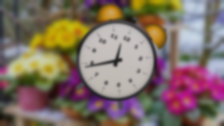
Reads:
h=11 m=39
